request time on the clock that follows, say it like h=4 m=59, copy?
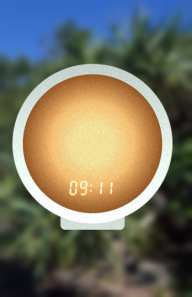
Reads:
h=9 m=11
